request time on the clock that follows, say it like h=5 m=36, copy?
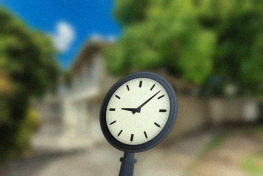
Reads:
h=9 m=8
